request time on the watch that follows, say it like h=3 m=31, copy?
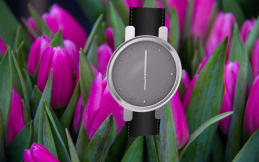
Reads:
h=6 m=0
